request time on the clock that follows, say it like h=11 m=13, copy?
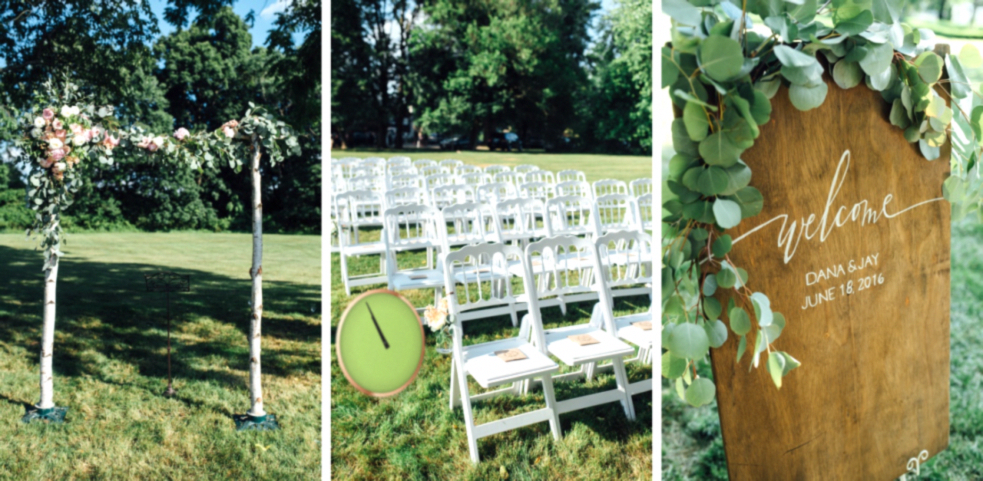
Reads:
h=10 m=55
